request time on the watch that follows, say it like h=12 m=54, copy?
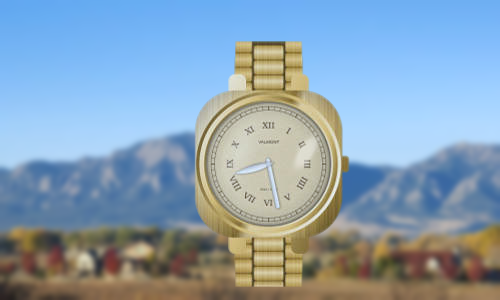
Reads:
h=8 m=28
